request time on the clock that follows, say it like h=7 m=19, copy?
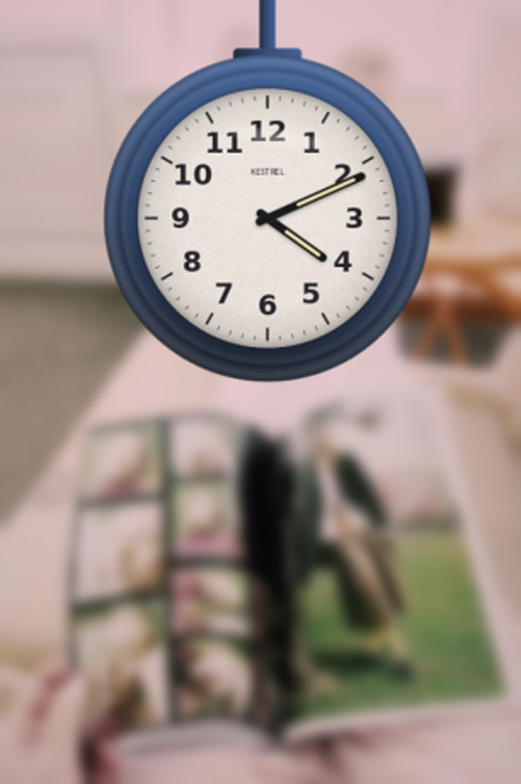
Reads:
h=4 m=11
